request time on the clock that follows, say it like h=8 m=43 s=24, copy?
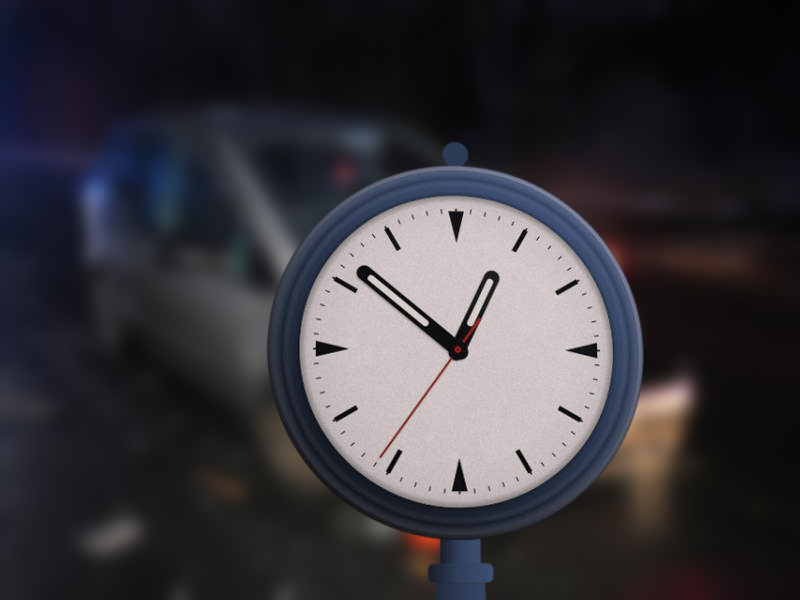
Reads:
h=12 m=51 s=36
